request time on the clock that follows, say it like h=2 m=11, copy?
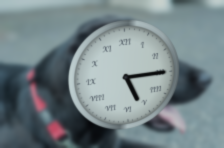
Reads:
h=5 m=15
